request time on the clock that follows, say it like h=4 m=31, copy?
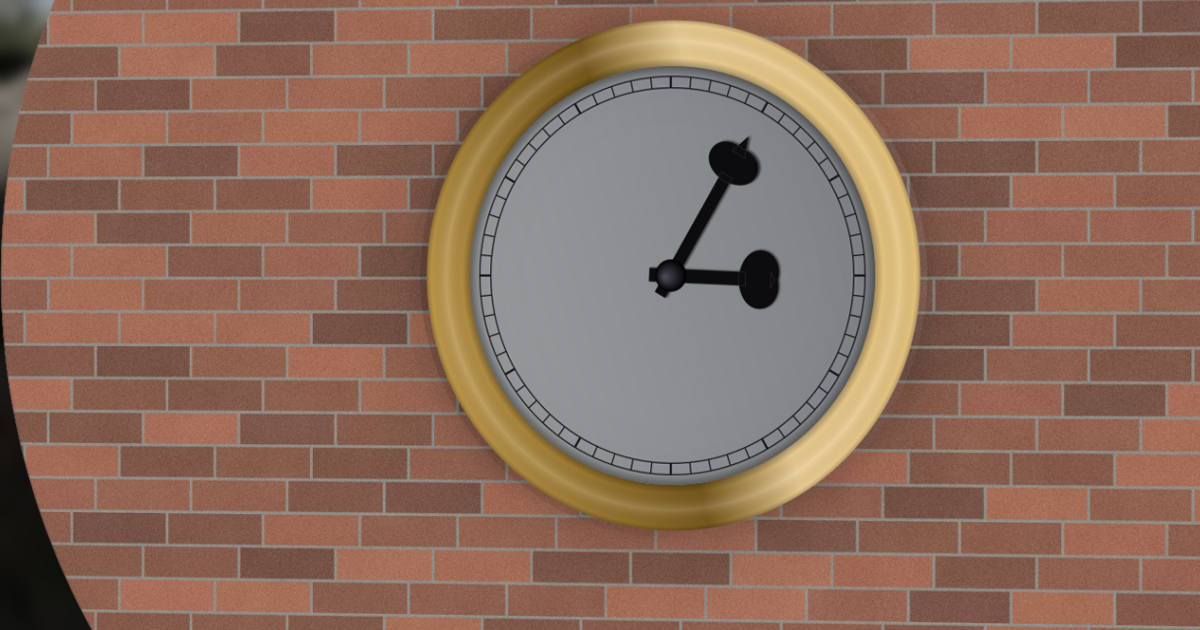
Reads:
h=3 m=5
